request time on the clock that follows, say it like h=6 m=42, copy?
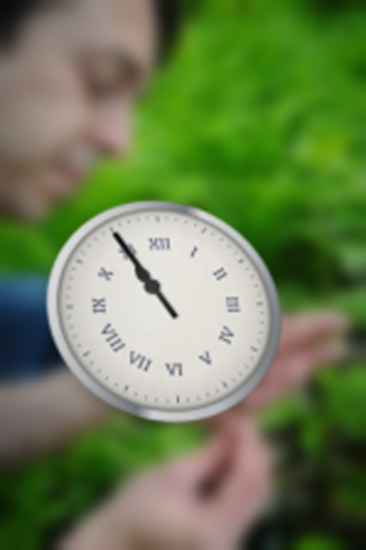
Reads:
h=10 m=55
